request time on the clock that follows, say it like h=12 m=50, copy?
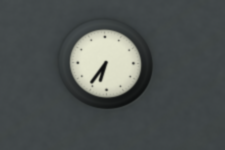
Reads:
h=6 m=36
